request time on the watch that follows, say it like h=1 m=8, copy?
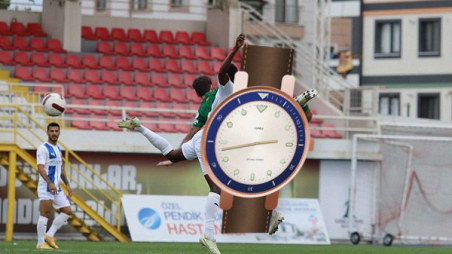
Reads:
h=2 m=43
